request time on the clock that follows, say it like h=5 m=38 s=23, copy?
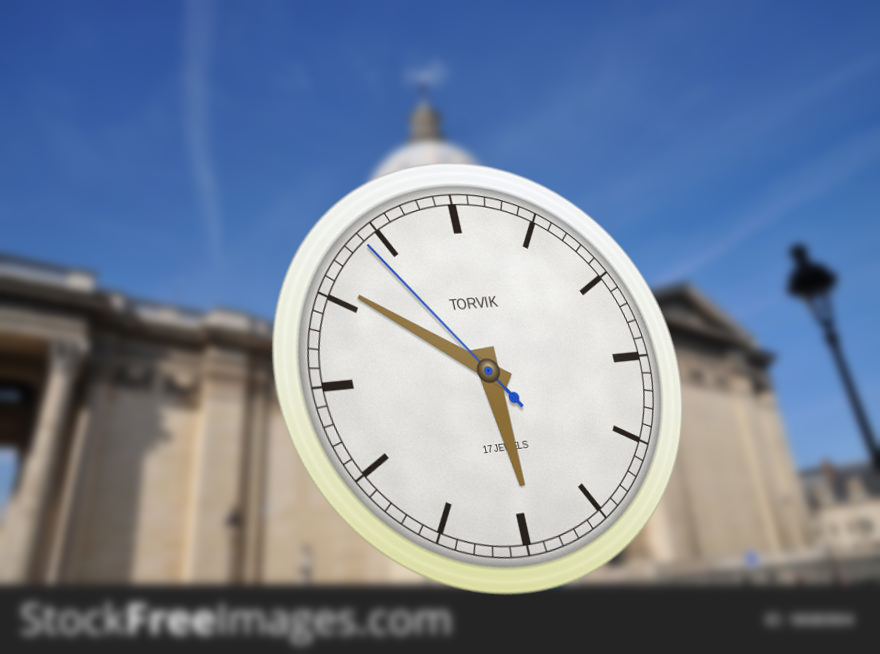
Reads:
h=5 m=50 s=54
